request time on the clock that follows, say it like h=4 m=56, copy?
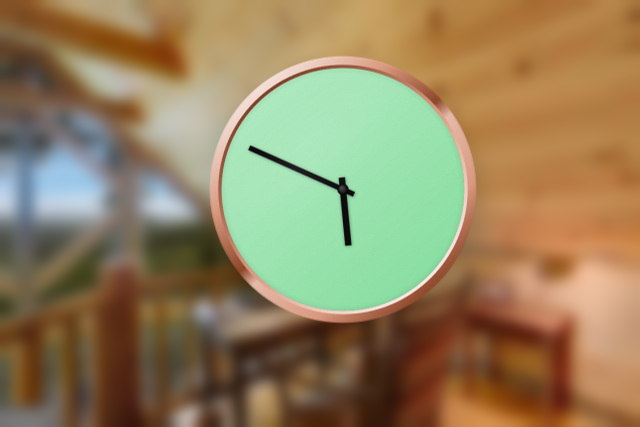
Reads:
h=5 m=49
